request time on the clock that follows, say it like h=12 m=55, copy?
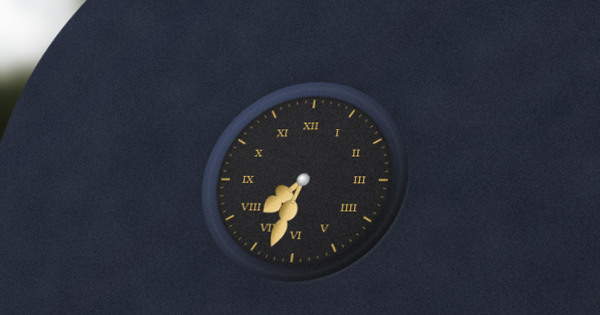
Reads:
h=7 m=33
